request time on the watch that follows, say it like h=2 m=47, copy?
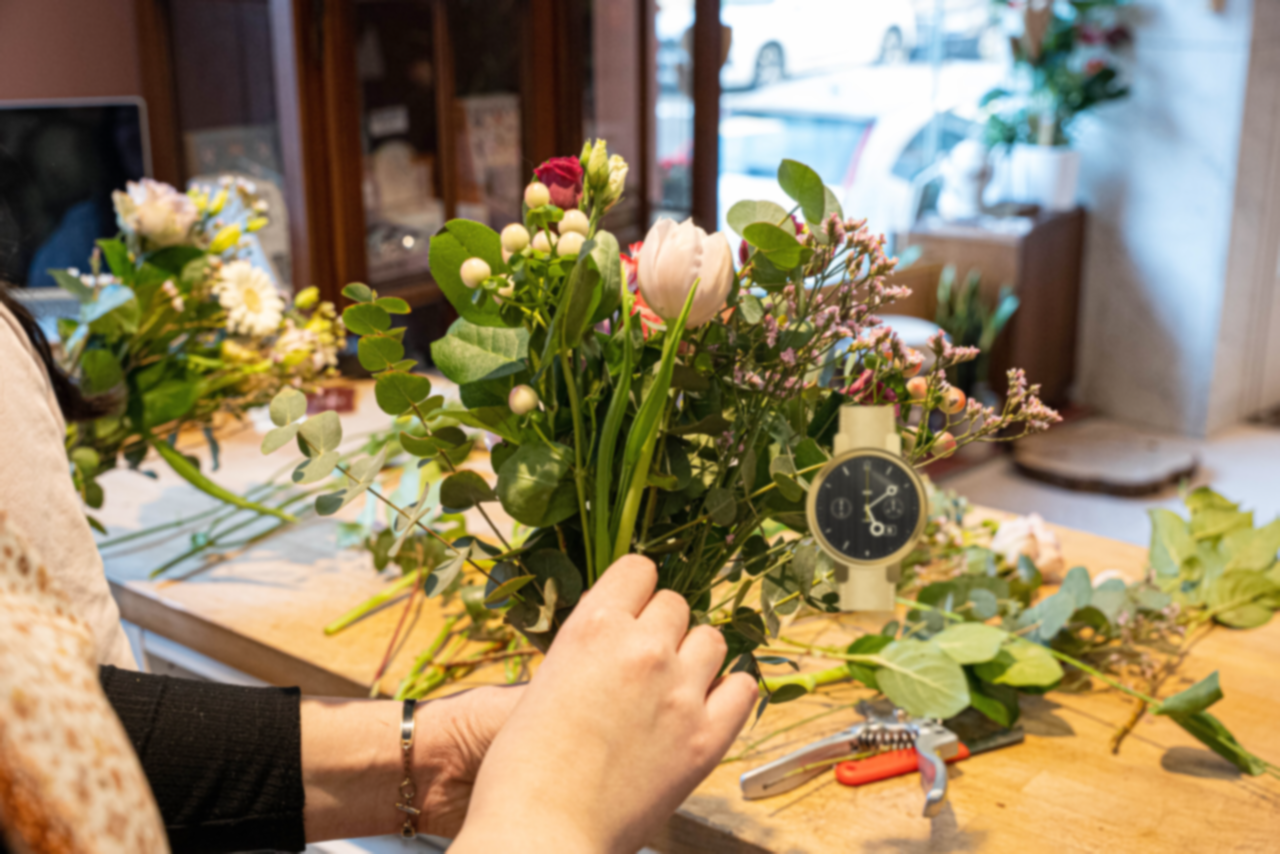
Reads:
h=5 m=9
